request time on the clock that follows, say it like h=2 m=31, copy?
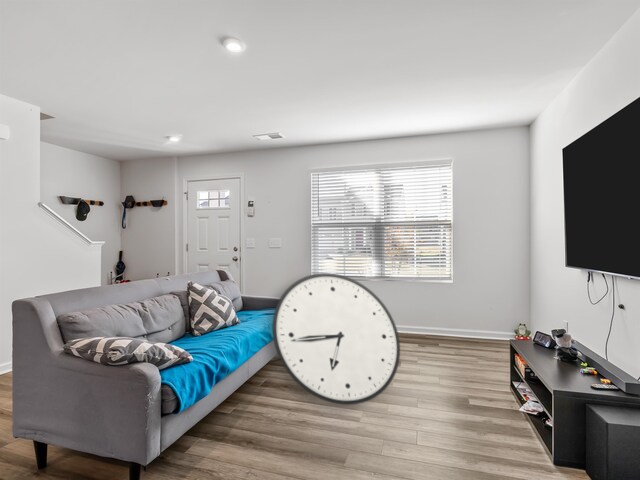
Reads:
h=6 m=44
